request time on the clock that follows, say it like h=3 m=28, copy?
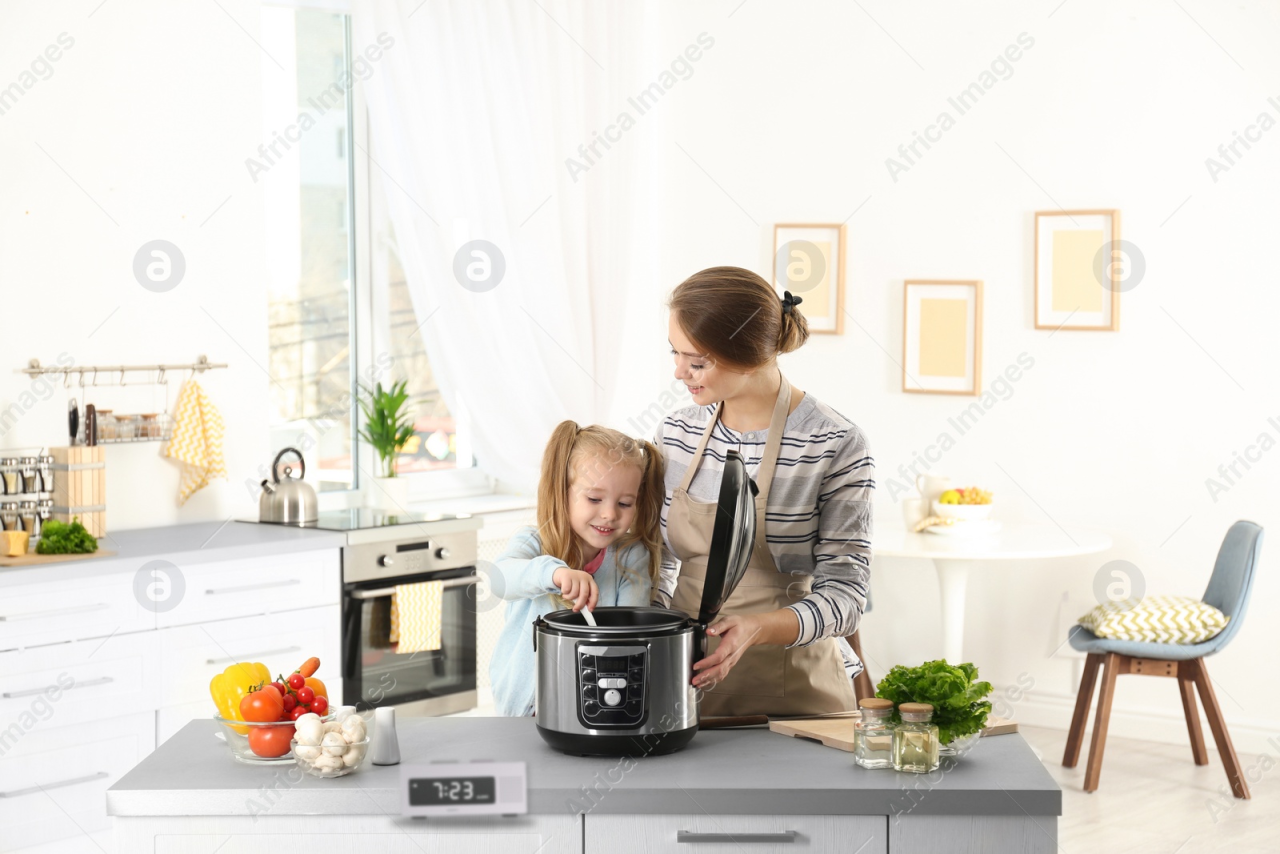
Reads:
h=7 m=23
